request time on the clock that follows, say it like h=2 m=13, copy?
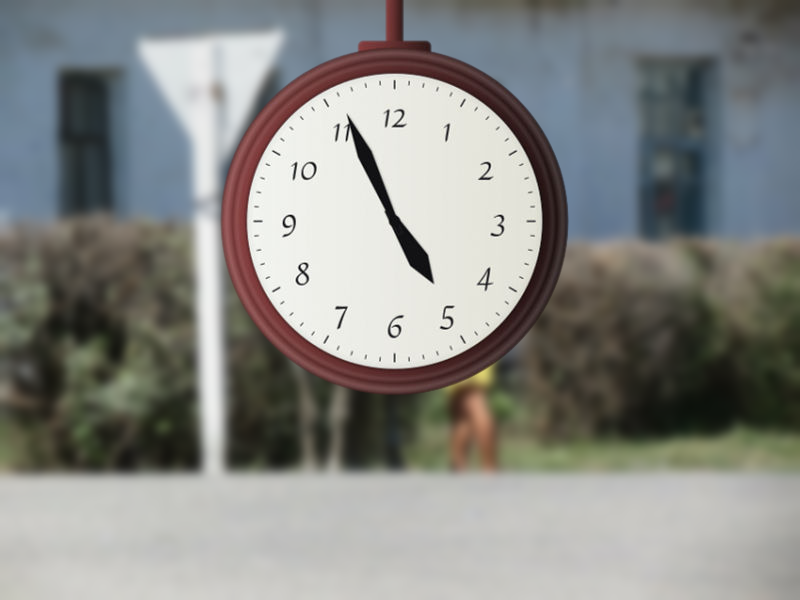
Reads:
h=4 m=56
